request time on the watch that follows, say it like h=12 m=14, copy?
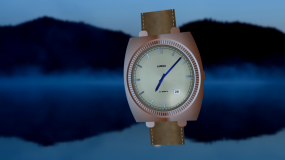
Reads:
h=7 m=8
